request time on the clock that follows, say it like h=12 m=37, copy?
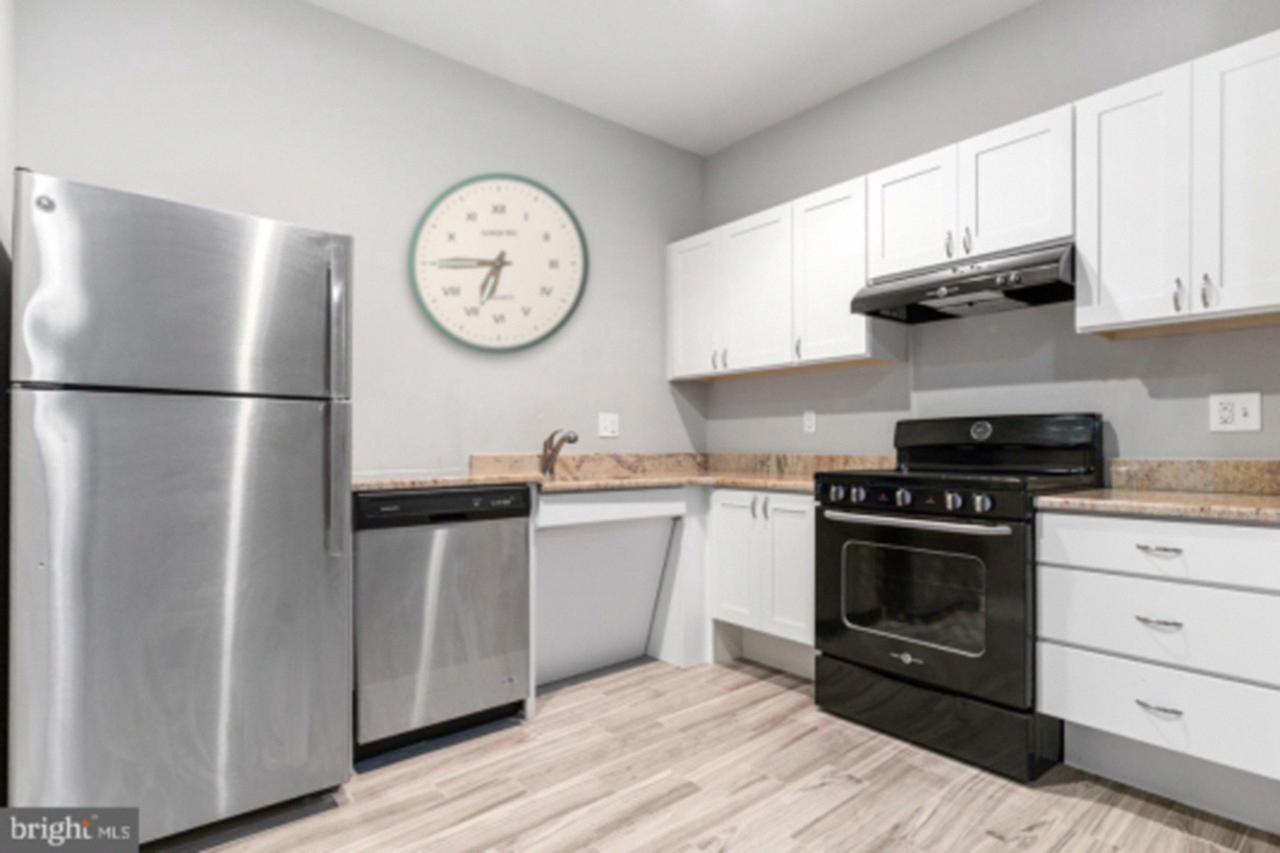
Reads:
h=6 m=45
